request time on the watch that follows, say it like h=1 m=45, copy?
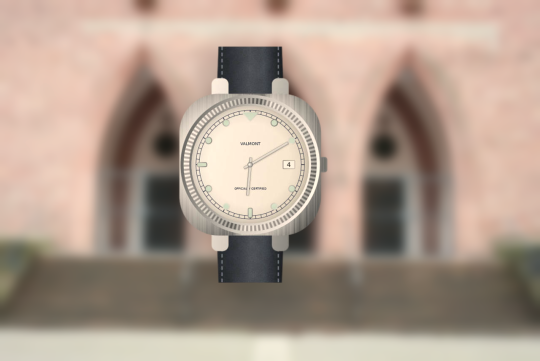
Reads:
h=6 m=10
